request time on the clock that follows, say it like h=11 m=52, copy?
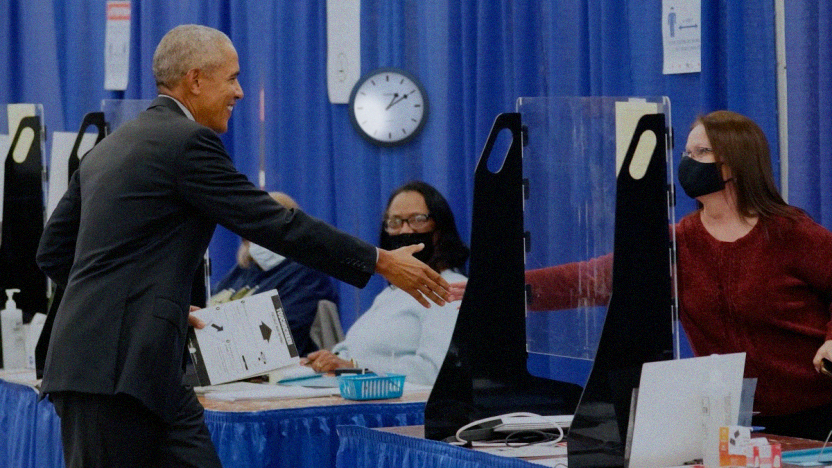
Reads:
h=1 m=10
